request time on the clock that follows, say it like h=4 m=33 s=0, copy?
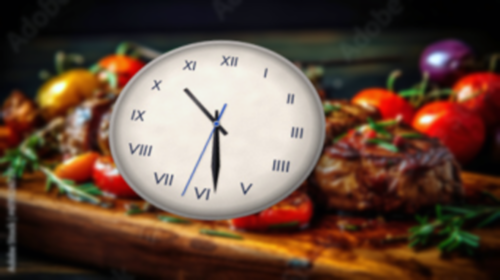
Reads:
h=10 m=28 s=32
